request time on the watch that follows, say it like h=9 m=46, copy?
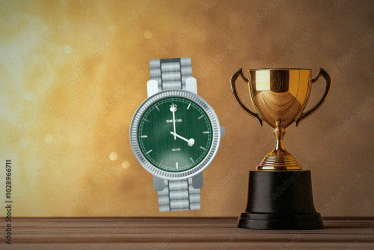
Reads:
h=4 m=0
